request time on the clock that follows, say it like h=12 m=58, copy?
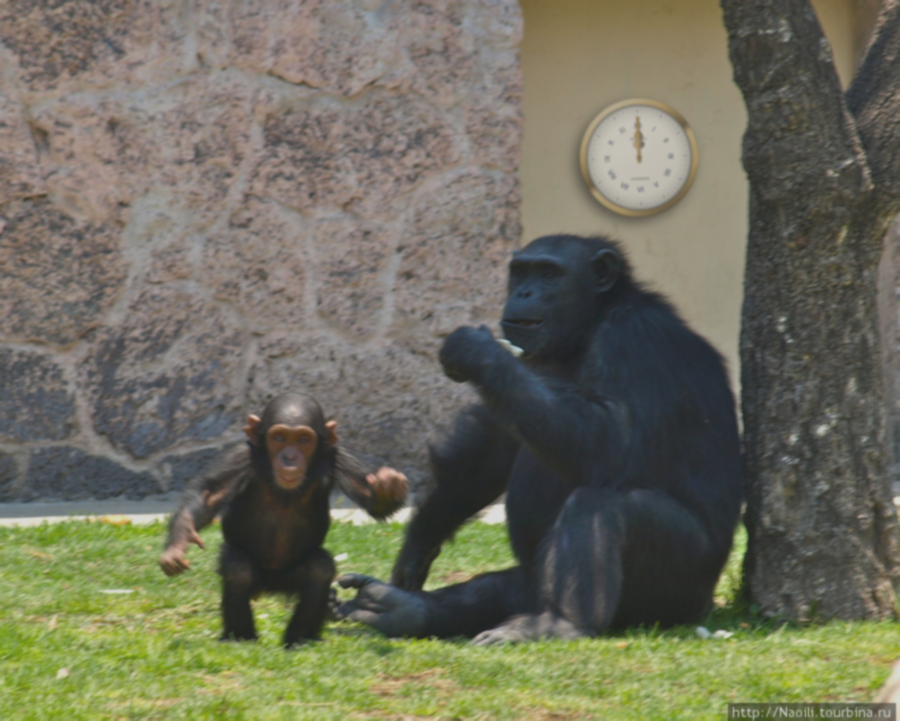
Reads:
h=12 m=0
